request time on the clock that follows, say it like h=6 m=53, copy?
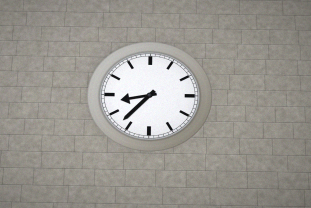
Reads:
h=8 m=37
